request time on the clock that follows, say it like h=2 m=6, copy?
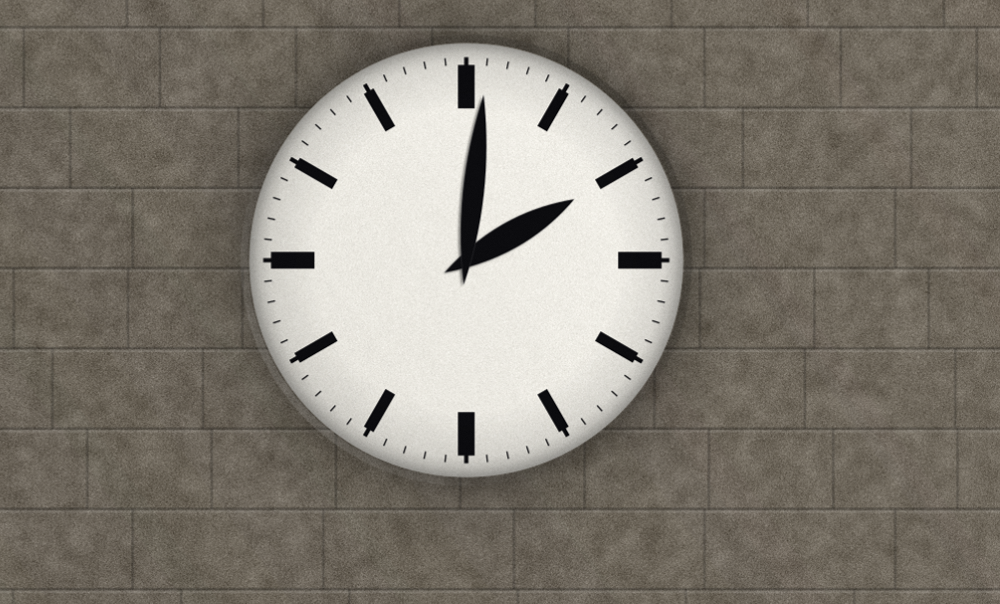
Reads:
h=2 m=1
